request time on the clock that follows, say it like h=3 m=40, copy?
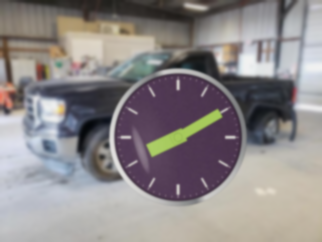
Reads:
h=8 m=10
